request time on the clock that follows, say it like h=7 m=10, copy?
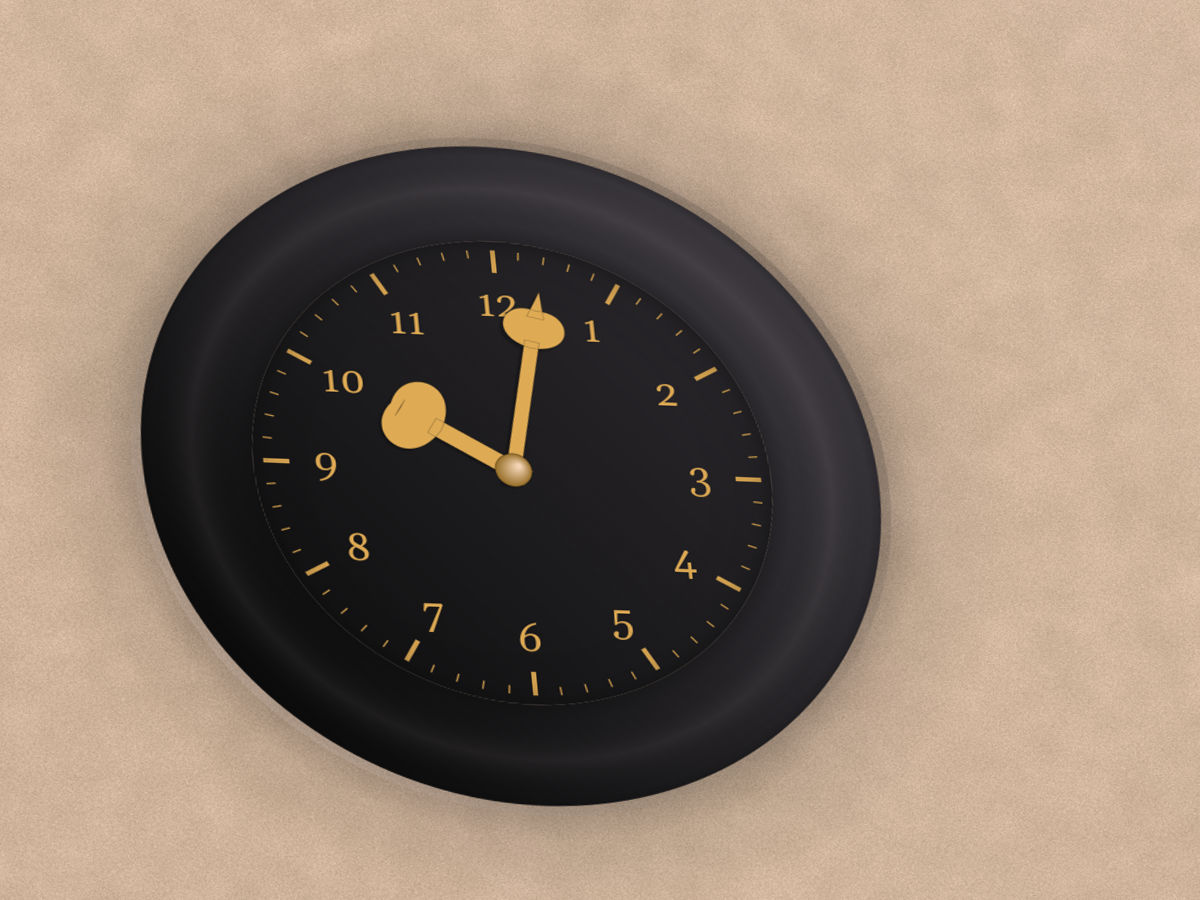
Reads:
h=10 m=2
